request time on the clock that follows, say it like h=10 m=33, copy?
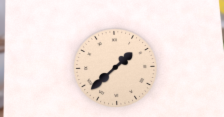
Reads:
h=1 m=38
